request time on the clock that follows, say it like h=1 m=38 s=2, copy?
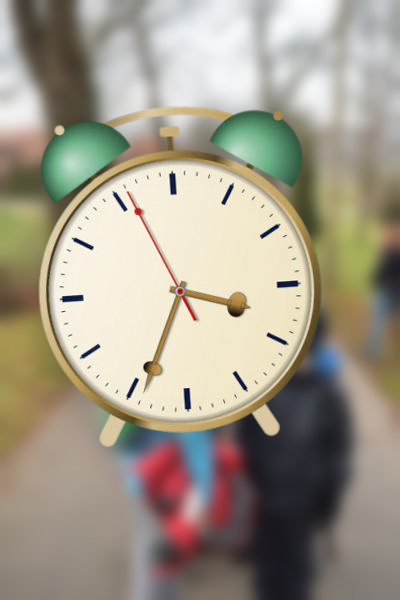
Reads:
h=3 m=33 s=56
